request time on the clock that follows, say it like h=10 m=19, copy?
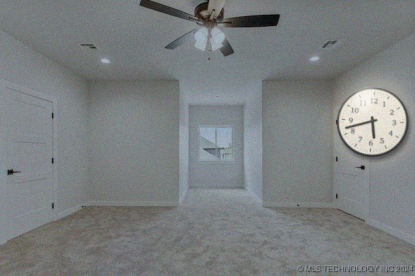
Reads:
h=5 m=42
